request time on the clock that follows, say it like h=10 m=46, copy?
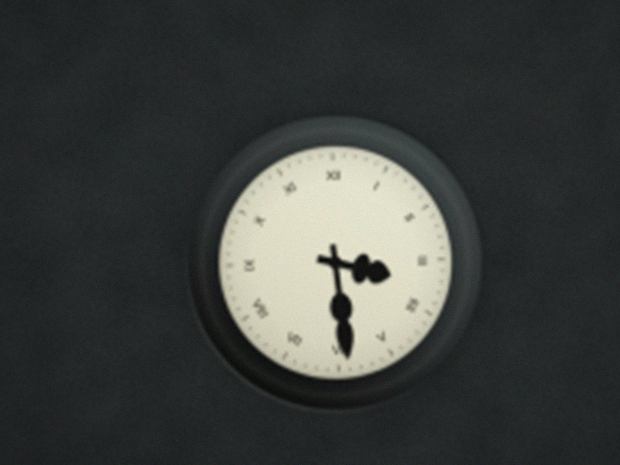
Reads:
h=3 m=29
